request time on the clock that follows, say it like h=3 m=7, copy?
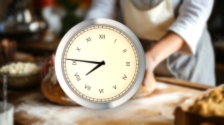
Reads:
h=7 m=46
